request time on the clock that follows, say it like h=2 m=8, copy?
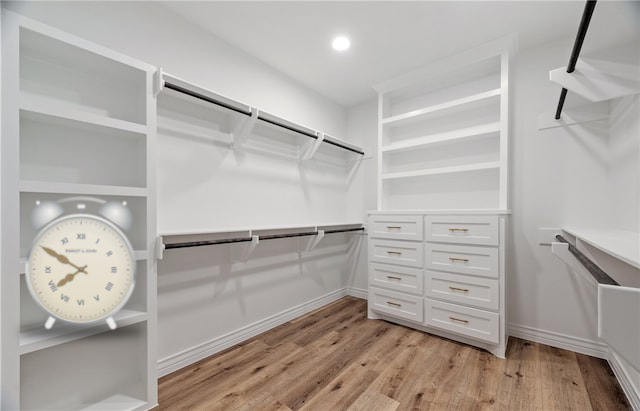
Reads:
h=7 m=50
